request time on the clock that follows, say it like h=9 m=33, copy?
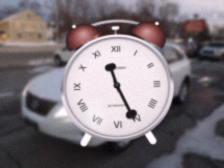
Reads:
h=11 m=26
